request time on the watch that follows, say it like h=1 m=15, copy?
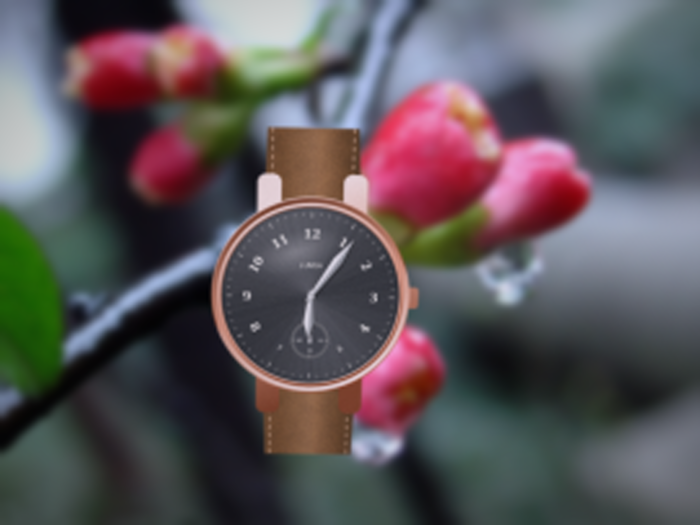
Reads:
h=6 m=6
